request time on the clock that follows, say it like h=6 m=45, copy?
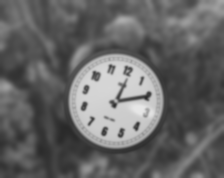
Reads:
h=12 m=10
